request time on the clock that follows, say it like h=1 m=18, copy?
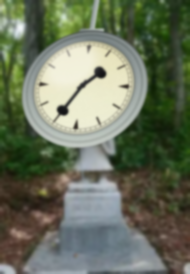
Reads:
h=1 m=35
